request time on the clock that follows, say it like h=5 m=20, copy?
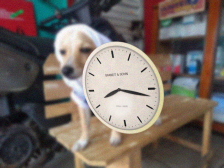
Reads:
h=8 m=17
